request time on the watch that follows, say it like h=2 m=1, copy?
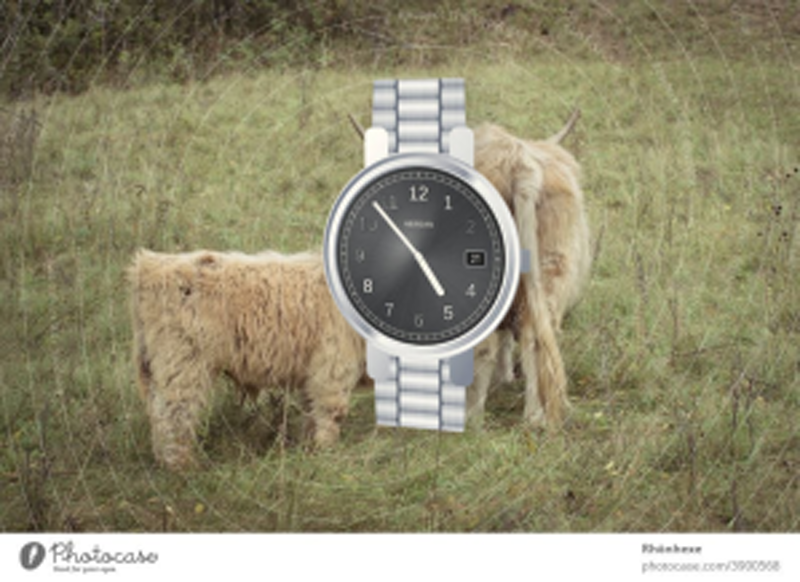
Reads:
h=4 m=53
